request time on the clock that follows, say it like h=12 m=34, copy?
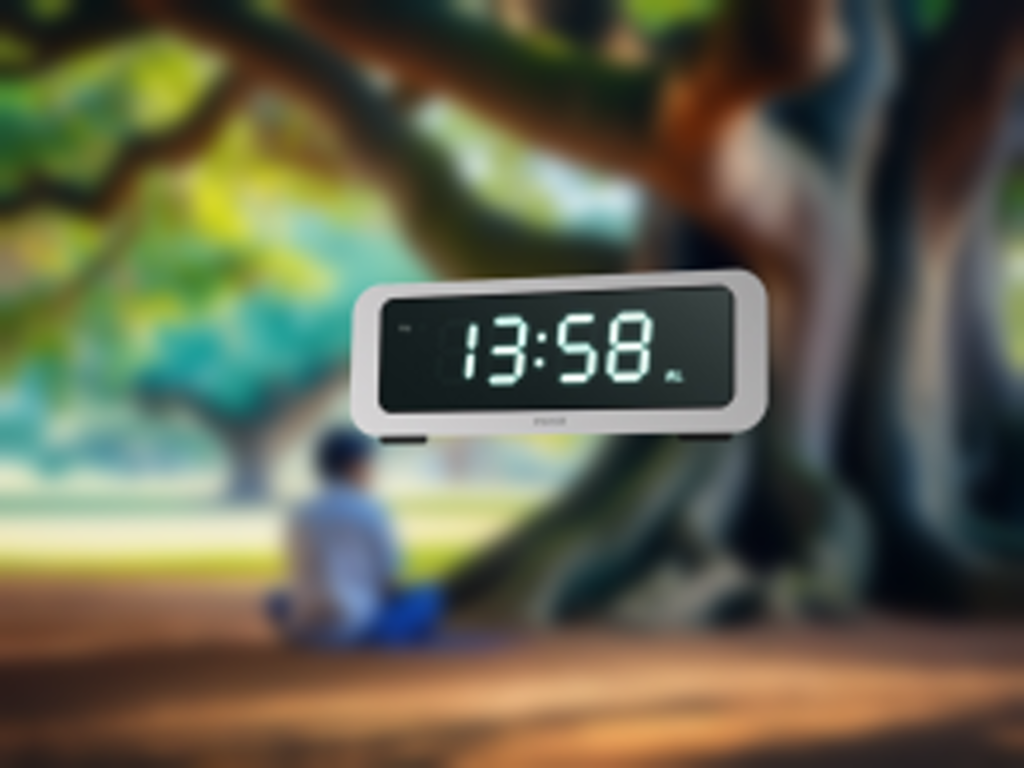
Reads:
h=13 m=58
